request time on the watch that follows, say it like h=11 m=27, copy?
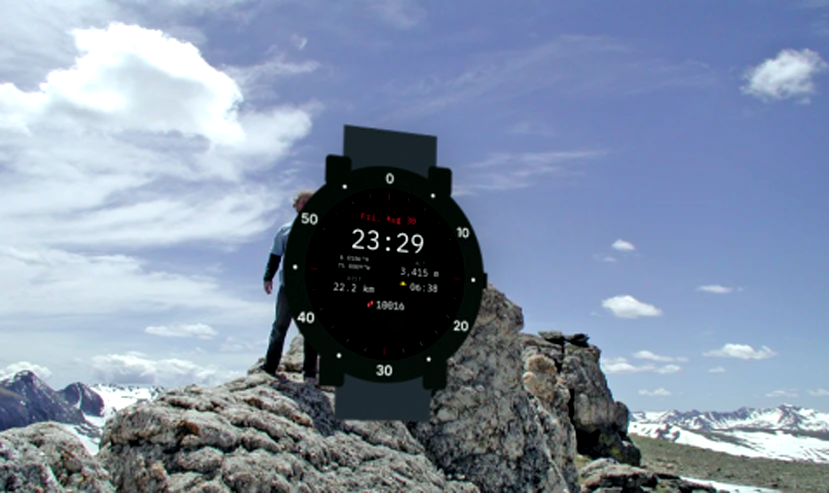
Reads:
h=23 m=29
